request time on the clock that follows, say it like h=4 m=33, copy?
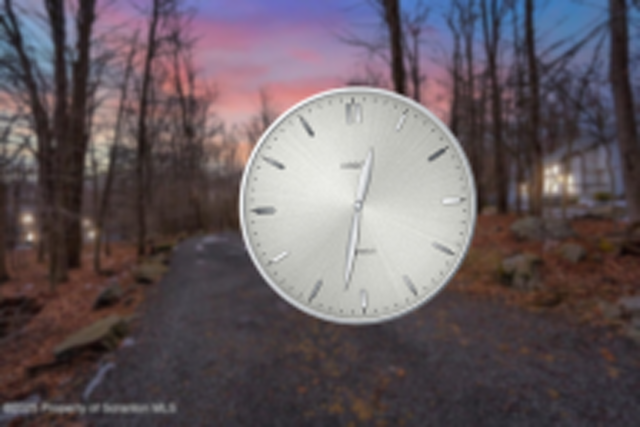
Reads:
h=12 m=32
